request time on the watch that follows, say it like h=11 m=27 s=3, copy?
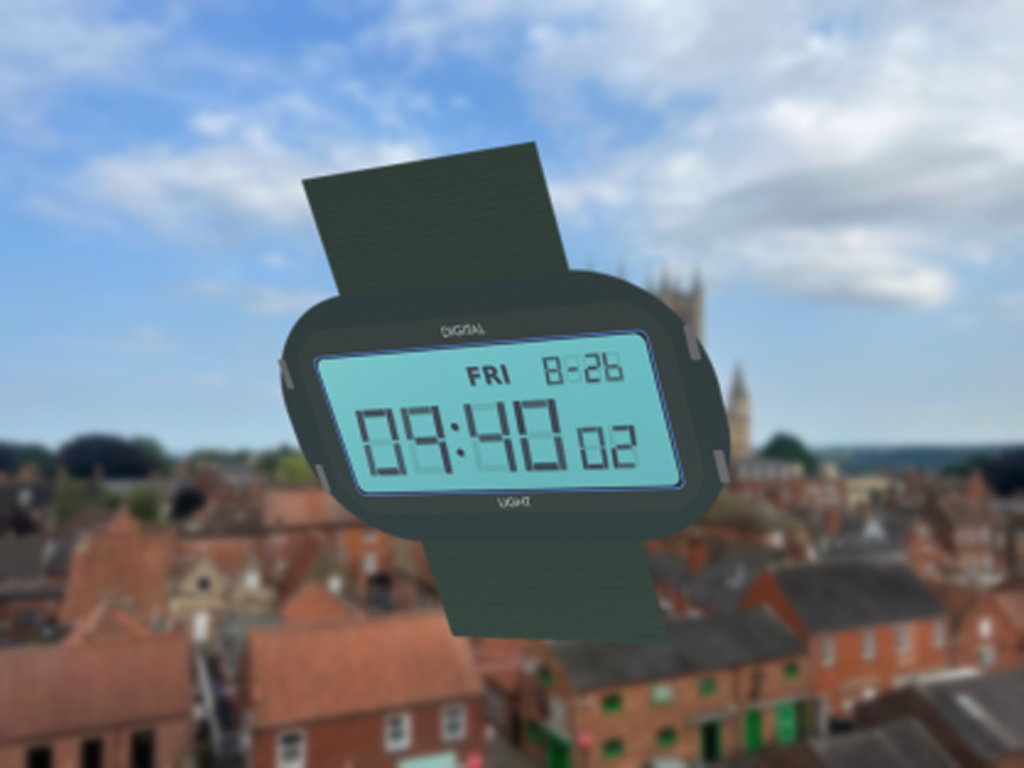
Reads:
h=9 m=40 s=2
